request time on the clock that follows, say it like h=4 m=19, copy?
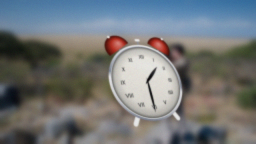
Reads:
h=1 m=30
